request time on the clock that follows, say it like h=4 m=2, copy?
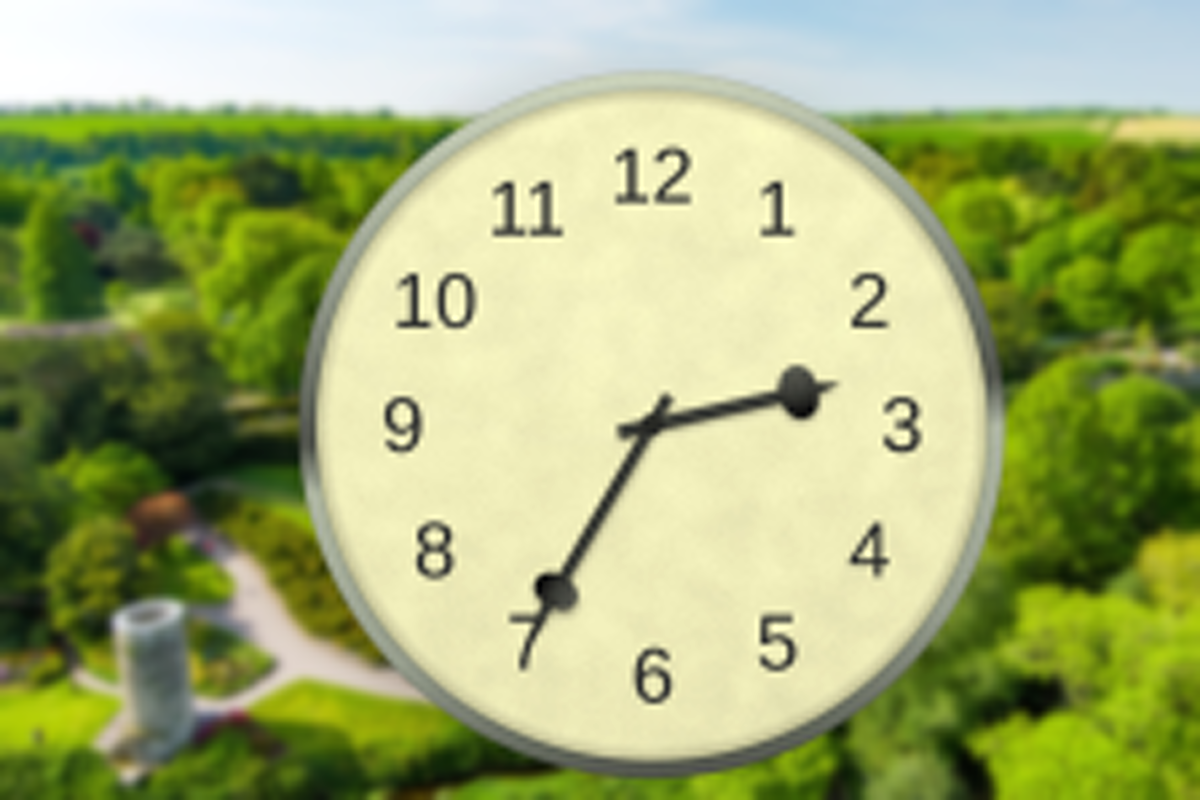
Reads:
h=2 m=35
